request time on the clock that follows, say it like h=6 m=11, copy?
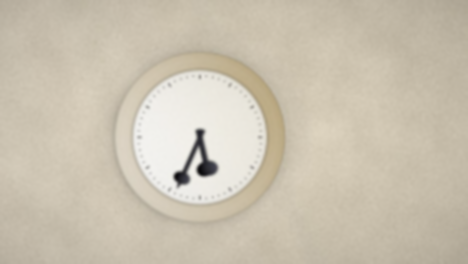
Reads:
h=5 m=34
